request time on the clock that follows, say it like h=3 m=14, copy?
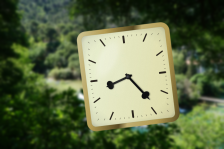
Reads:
h=8 m=24
